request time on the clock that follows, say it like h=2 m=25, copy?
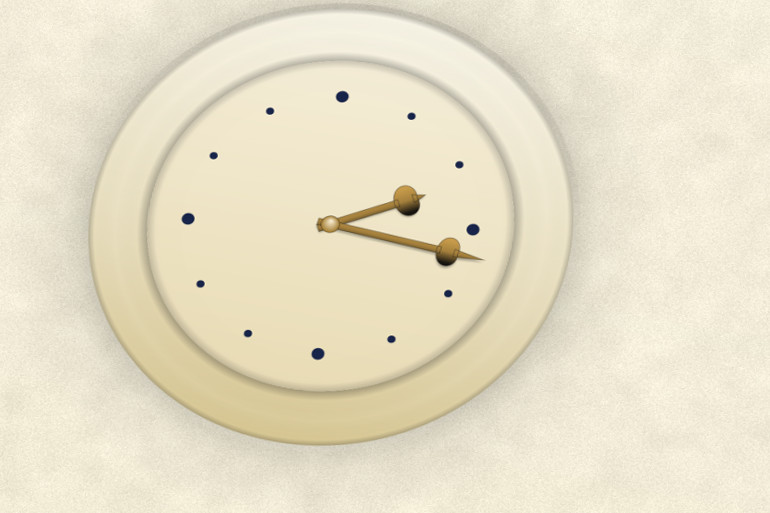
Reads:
h=2 m=17
